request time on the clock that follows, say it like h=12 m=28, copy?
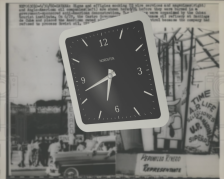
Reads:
h=6 m=42
